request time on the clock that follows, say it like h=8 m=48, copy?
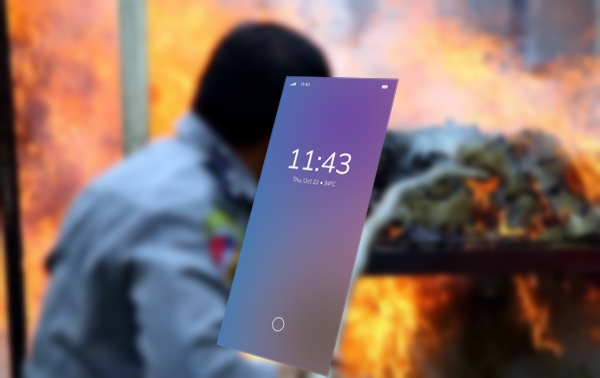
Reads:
h=11 m=43
